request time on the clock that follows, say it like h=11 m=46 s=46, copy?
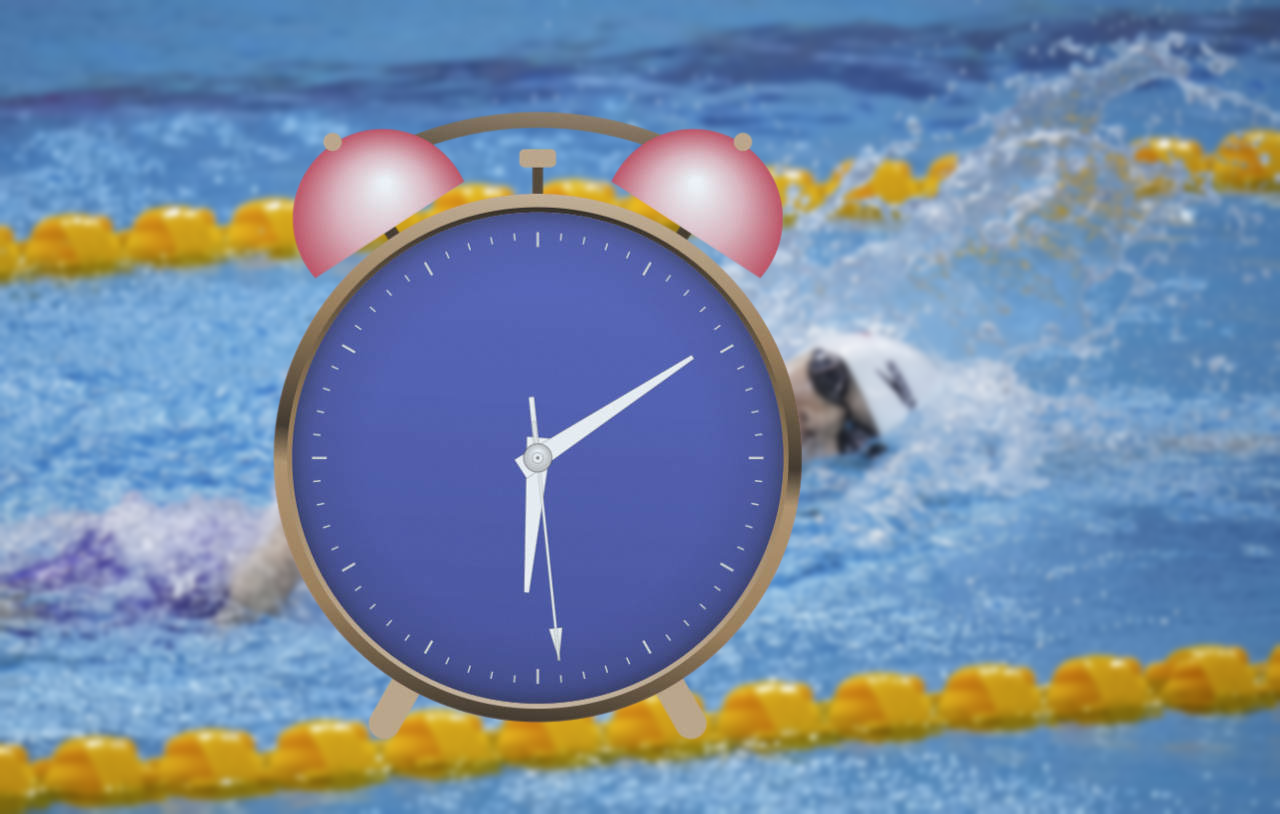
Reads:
h=6 m=9 s=29
